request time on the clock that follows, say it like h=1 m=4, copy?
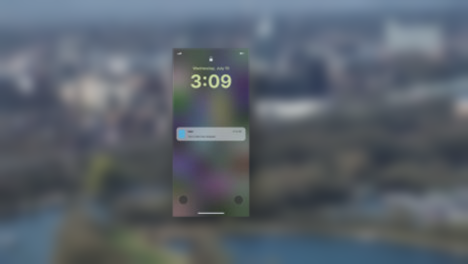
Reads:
h=3 m=9
